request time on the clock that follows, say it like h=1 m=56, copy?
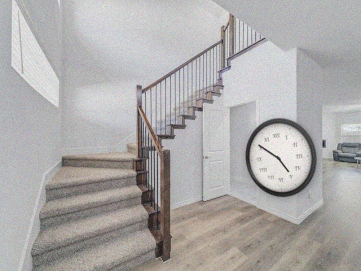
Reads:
h=4 m=51
